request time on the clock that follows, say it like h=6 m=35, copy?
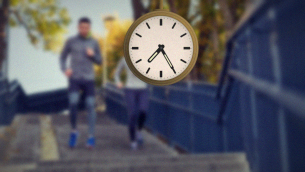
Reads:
h=7 m=25
